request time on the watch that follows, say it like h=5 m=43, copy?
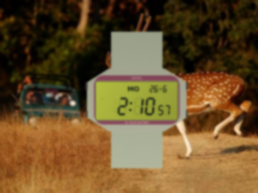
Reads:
h=2 m=10
